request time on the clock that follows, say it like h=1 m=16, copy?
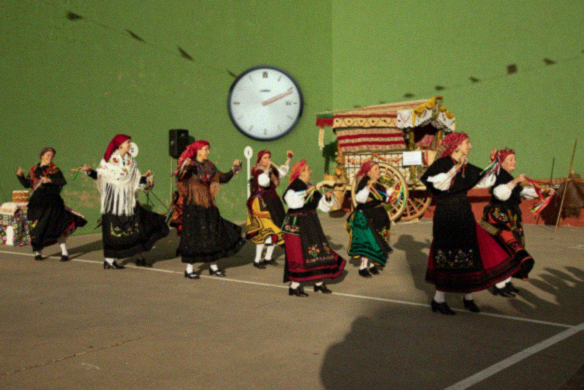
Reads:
h=2 m=11
